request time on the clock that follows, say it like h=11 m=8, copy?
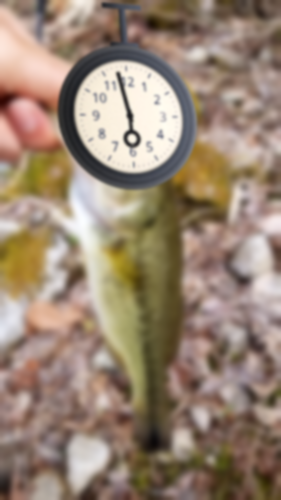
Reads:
h=5 m=58
